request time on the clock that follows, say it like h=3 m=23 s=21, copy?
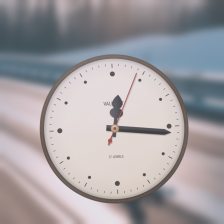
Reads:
h=12 m=16 s=4
